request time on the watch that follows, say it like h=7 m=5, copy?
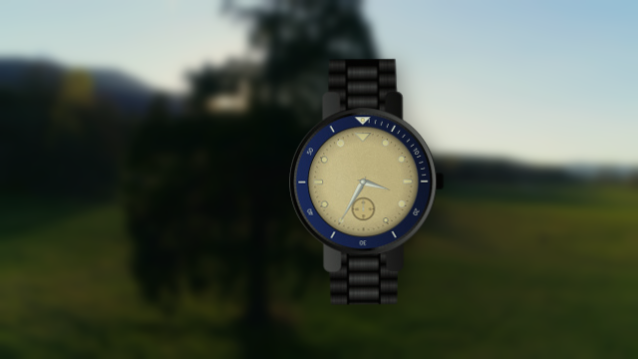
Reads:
h=3 m=35
